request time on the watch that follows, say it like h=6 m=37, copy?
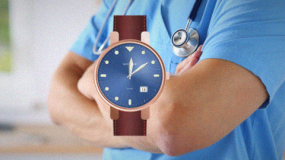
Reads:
h=12 m=9
